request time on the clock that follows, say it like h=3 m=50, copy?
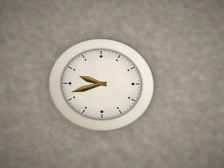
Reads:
h=9 m=42
